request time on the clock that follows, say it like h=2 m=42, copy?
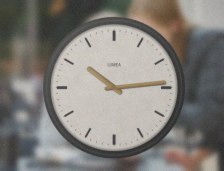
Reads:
h=10 m=14
